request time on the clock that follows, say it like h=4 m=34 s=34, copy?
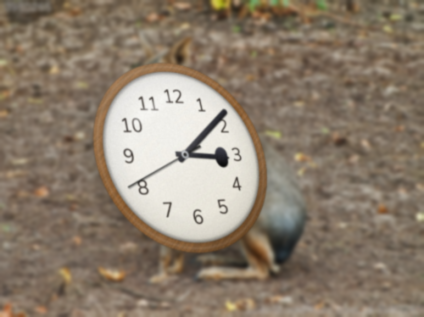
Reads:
h=3 m=8 s=41
